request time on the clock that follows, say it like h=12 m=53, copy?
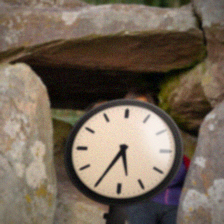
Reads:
h=5 m=35
